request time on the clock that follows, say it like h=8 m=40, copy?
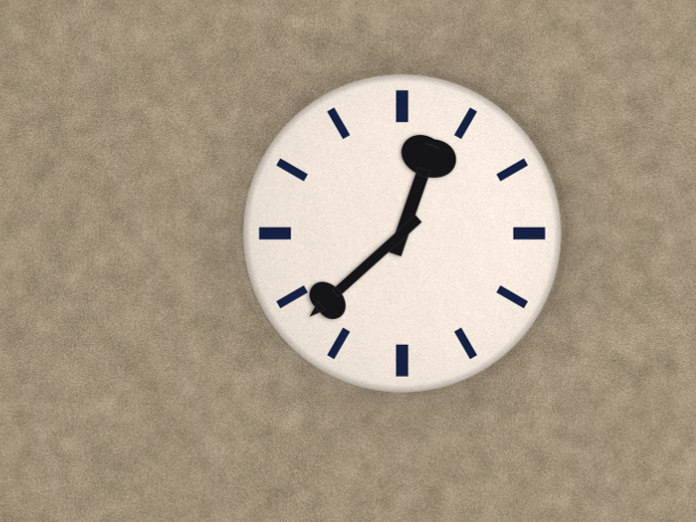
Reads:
h=12 m=38
